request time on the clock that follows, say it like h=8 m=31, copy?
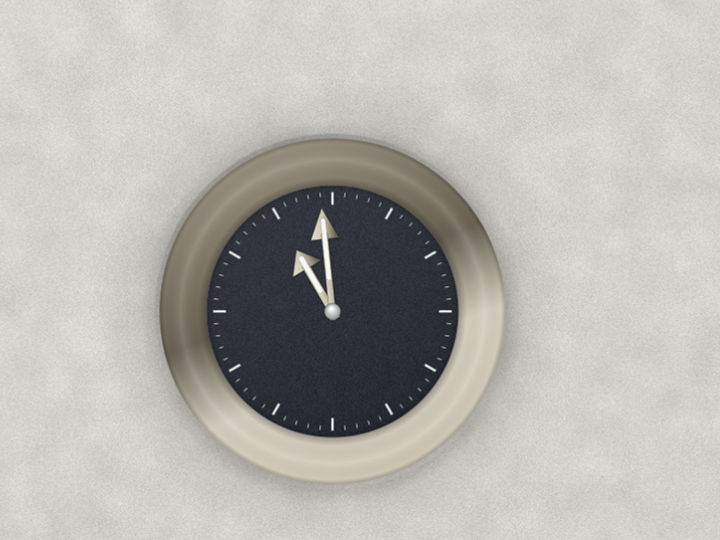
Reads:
h=10 m=59
